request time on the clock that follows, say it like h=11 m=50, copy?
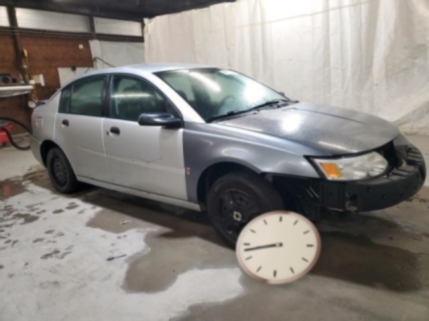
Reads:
h=8 m=43
